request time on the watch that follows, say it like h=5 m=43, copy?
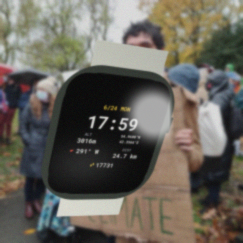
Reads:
h=17 m=59
